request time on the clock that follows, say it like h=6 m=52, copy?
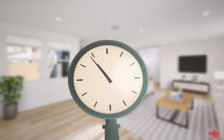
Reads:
h=10 m=54
